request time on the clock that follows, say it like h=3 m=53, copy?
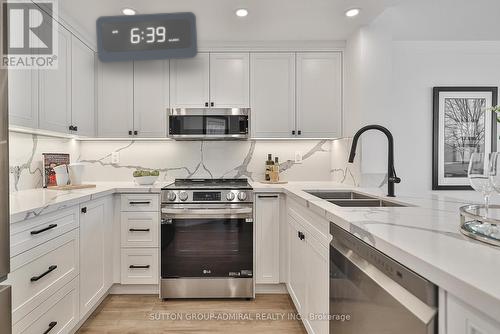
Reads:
h=6 m=39
